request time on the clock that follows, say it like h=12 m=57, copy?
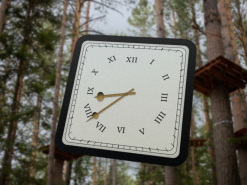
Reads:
h=8 m=38
